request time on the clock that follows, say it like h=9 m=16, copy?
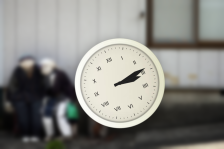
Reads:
h=3 m=14
